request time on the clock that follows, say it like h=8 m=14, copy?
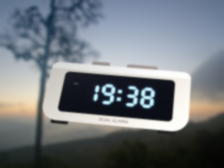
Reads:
h=19 m=38
